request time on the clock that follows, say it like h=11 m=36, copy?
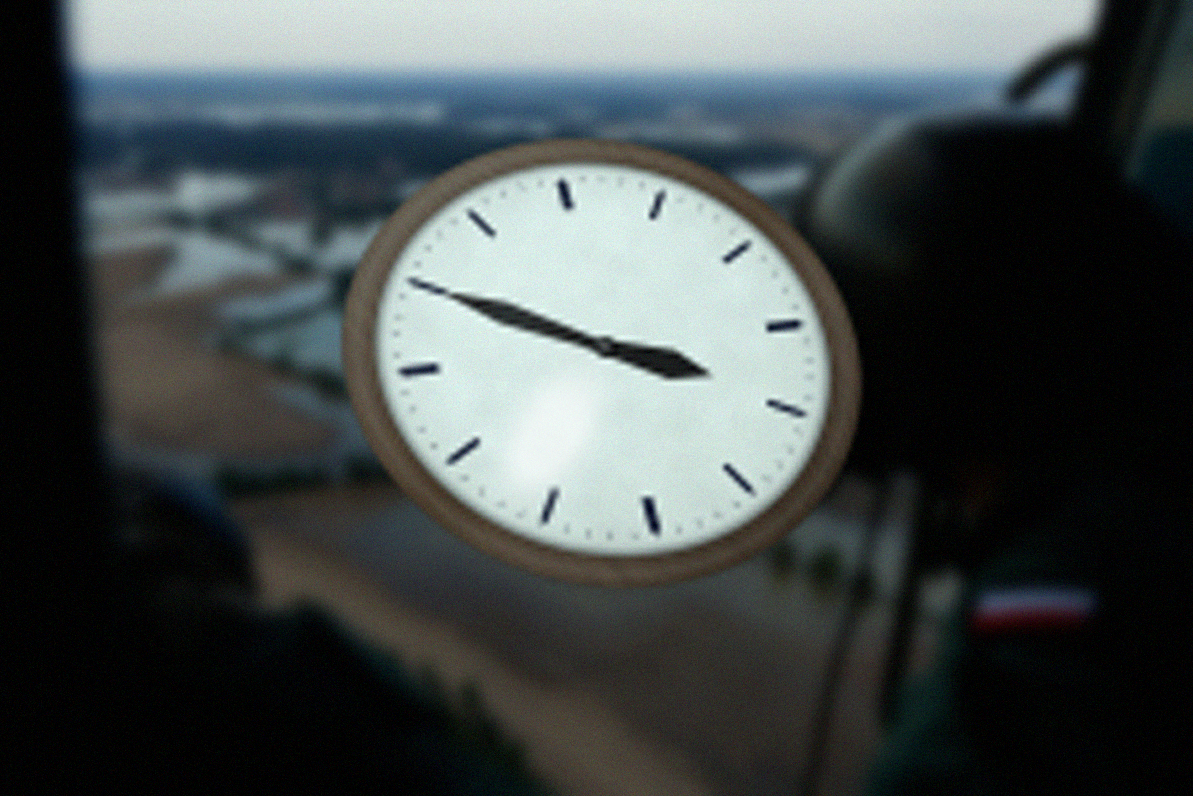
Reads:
h=3 m=50
